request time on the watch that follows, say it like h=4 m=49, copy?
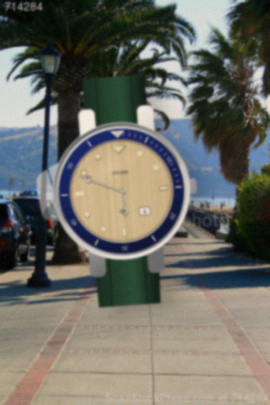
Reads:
h=5 m=49
